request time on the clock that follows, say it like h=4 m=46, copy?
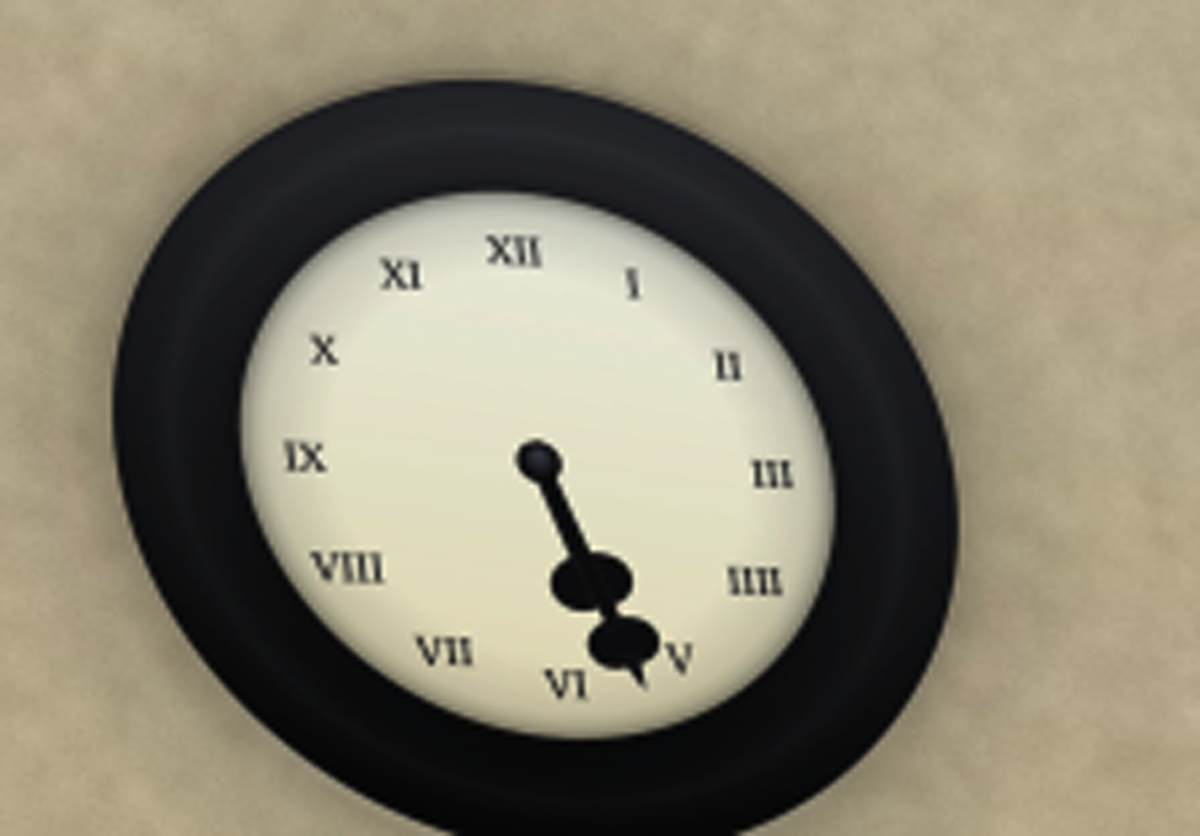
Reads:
h=5 m=27
